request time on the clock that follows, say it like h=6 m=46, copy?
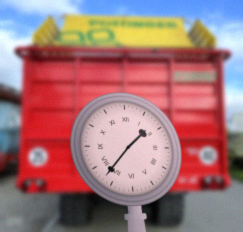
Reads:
h=1 m=37
